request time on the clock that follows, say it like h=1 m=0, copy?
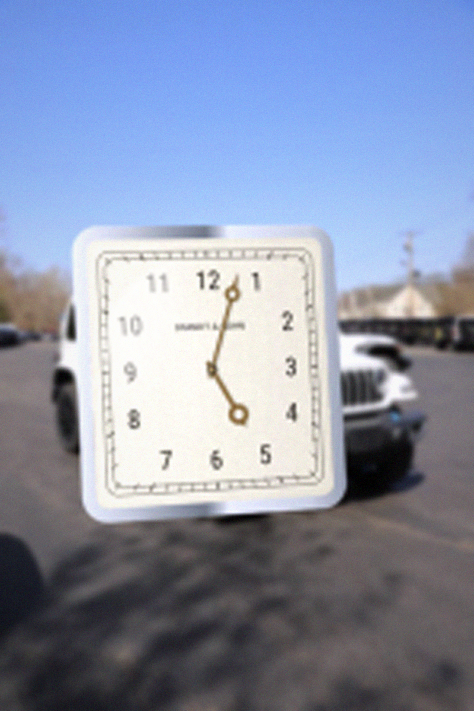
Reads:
h=5 m=3
